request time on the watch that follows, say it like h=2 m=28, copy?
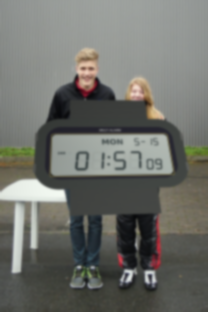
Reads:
h=1 m=57
